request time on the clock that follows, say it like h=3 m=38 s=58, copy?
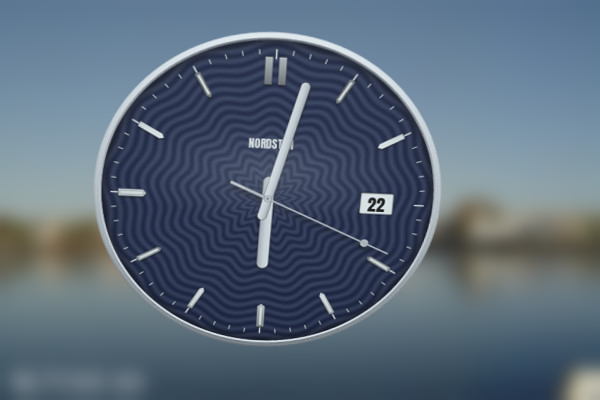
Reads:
h=6 m=2 s=19
